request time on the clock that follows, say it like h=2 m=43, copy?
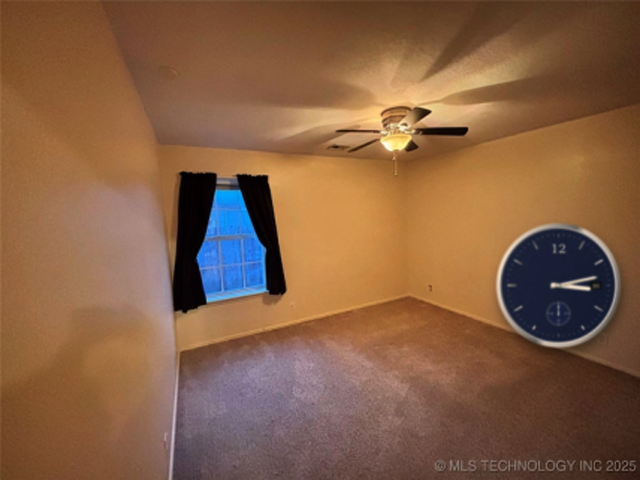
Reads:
h=3 m=13
